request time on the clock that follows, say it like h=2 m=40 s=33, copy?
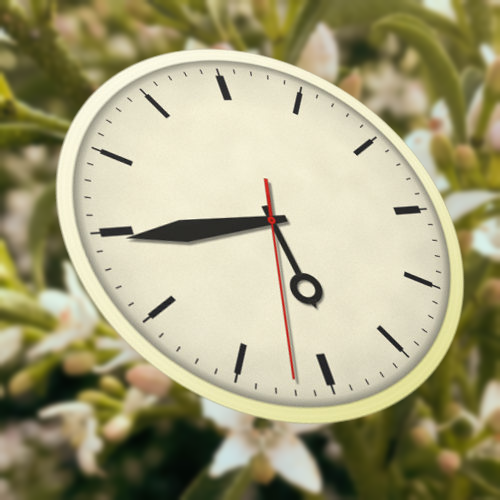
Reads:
h=5 m=44 s=32
